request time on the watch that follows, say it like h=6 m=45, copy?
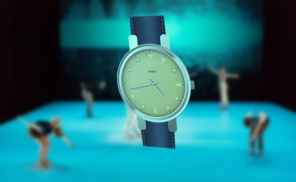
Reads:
h=4 m=43
